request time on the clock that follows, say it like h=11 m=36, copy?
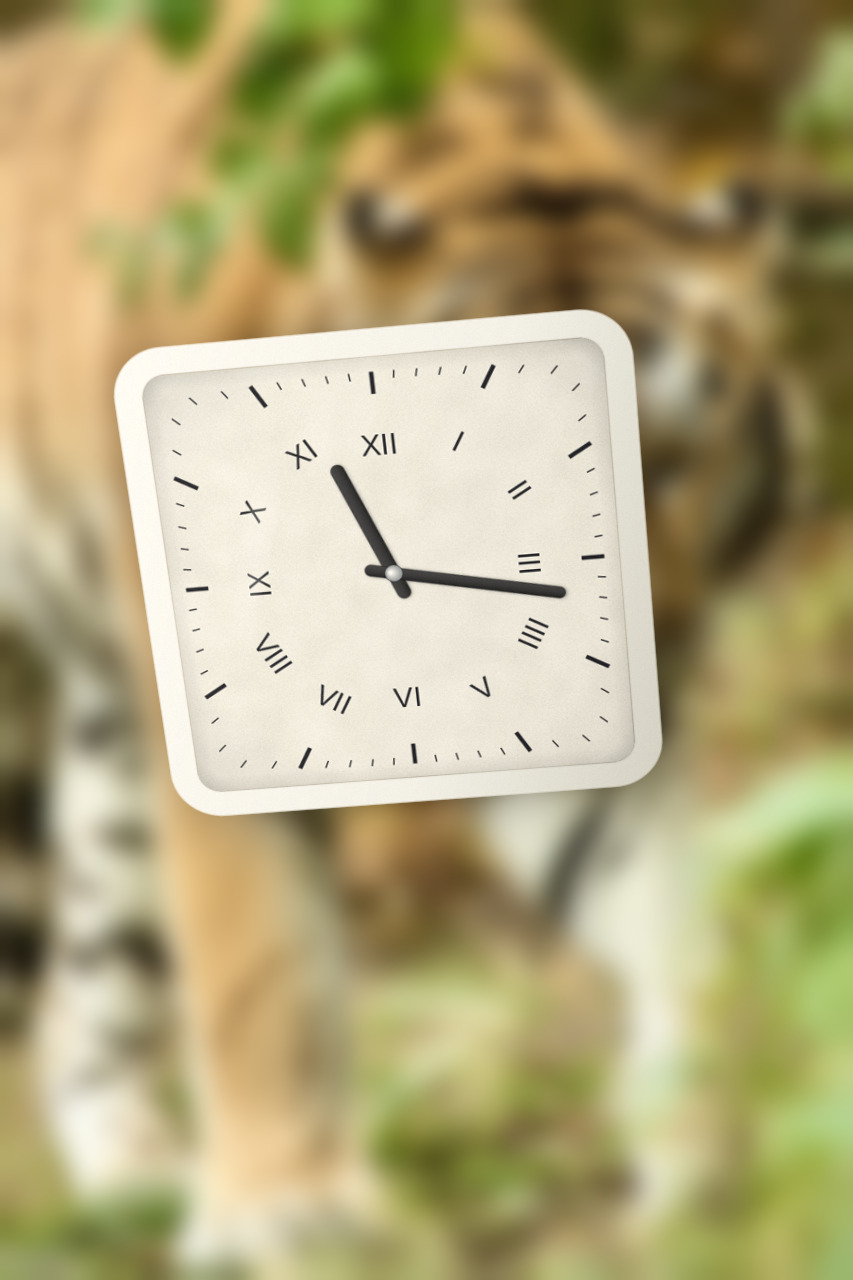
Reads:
h=11 m=17
